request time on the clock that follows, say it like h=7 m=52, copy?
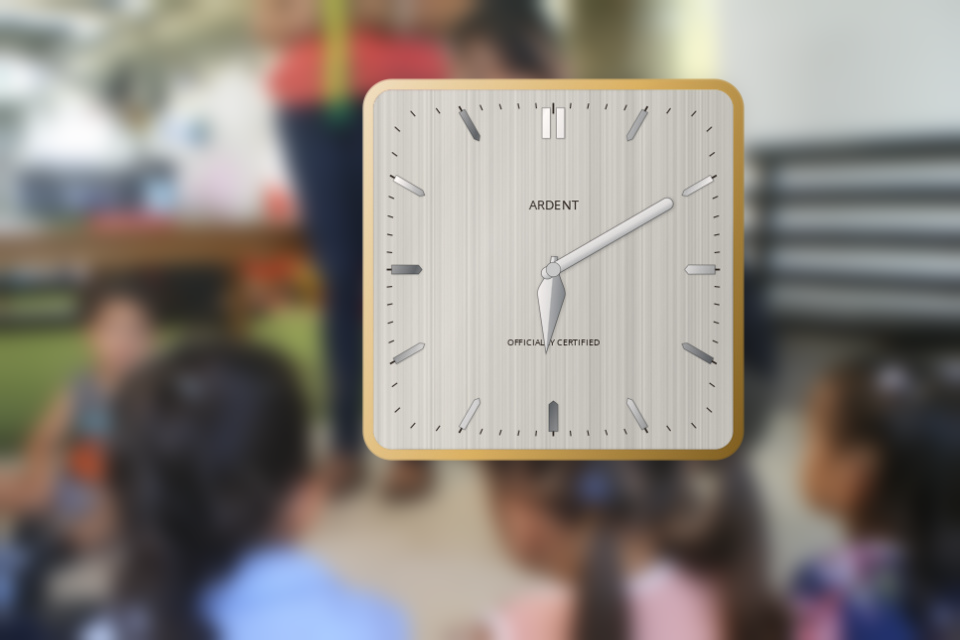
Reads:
h=6 m=10
